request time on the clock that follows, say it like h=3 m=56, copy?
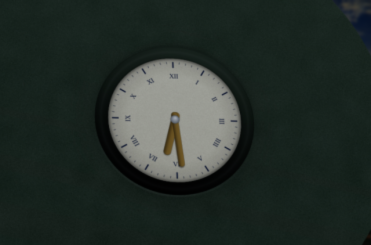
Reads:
h=6 m=29
